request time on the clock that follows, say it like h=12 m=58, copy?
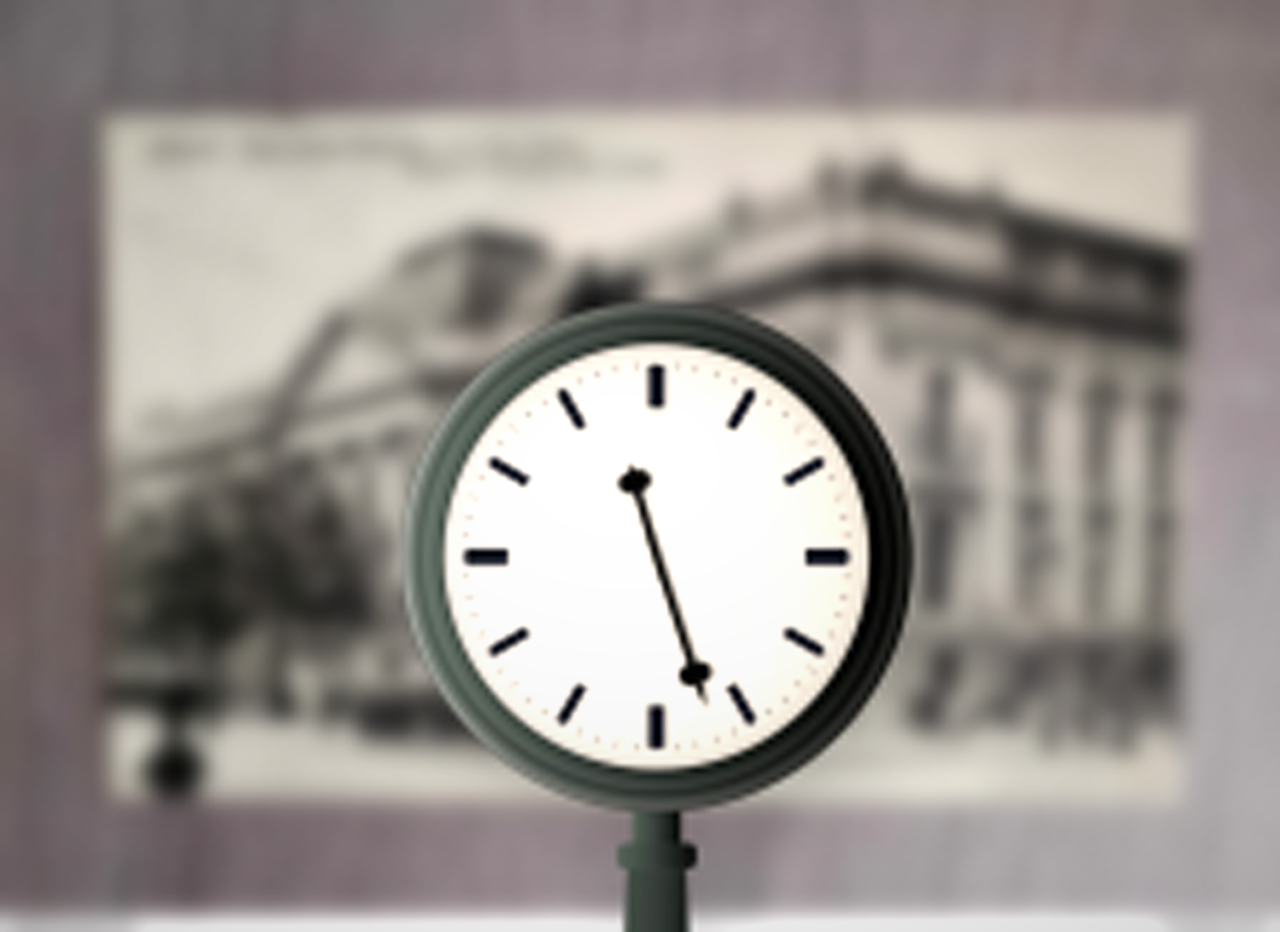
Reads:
h=11 m=27
